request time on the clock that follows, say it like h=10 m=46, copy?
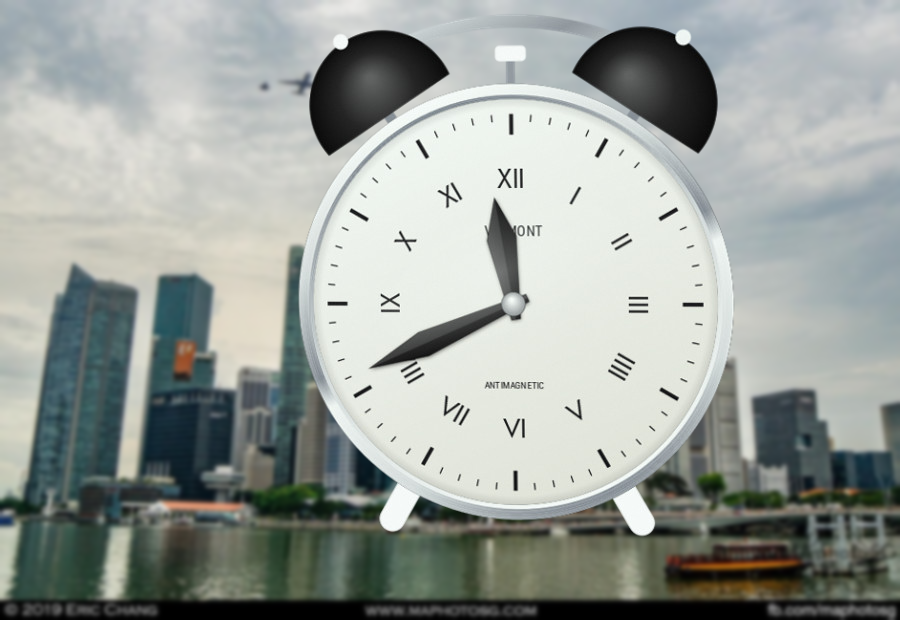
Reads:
h=11 m=41
